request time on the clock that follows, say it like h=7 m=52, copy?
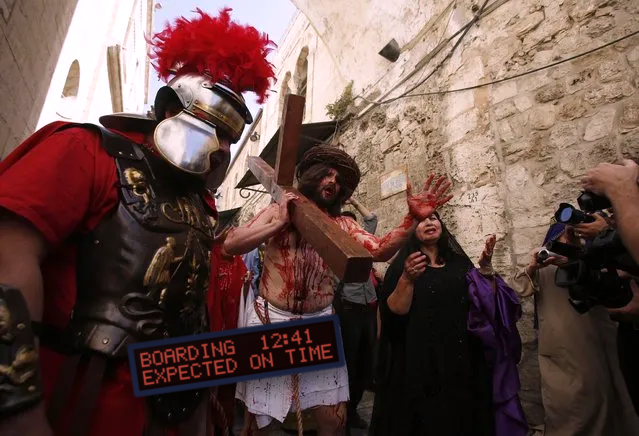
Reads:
h=12 m=41
